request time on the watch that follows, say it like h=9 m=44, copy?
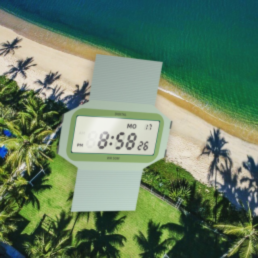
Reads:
h=8 m=58
